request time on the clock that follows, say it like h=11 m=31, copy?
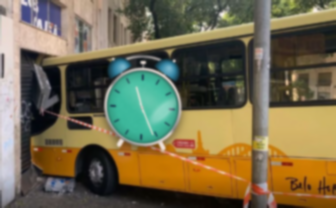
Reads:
h=11 m=26
